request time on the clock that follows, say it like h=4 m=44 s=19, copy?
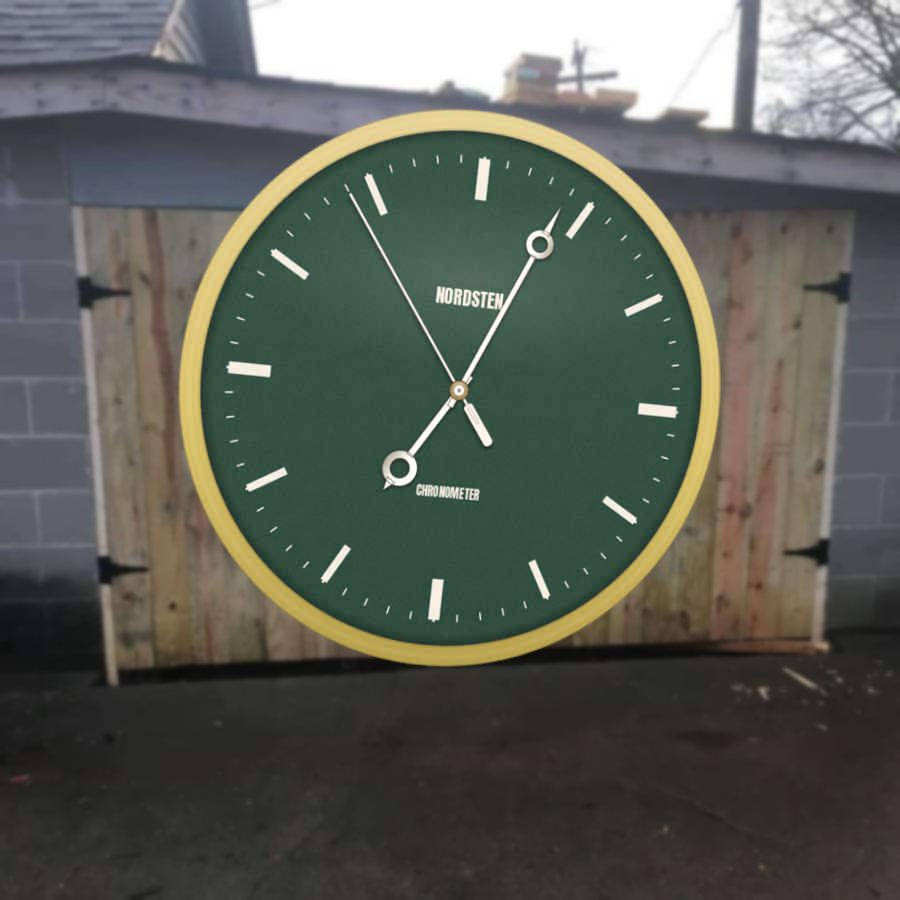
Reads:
h=7 m=3 s=54
